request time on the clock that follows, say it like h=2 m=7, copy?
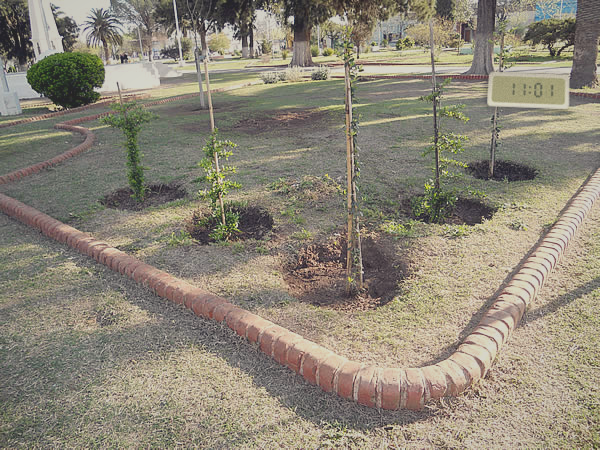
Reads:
h=11 m=1
